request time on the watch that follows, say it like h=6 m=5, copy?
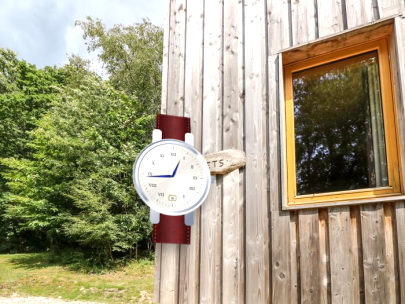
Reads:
h=12 m=44
